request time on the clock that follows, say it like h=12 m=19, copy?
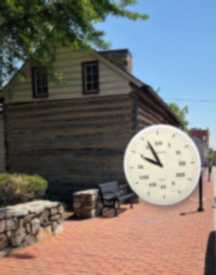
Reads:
h=9 m=56
